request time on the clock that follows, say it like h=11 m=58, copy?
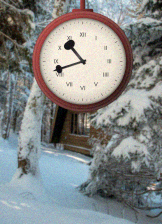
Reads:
h=10 m=42
